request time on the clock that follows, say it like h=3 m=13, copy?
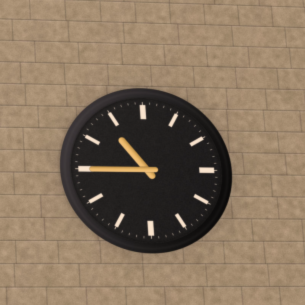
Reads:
h=10 m=45
